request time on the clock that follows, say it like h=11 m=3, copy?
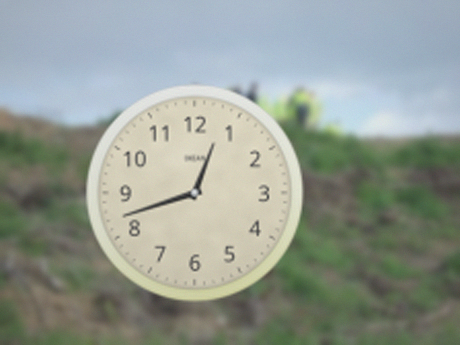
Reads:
h=12 m=42
